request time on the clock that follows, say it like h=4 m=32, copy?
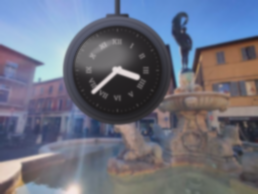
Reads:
h=3 m=38
